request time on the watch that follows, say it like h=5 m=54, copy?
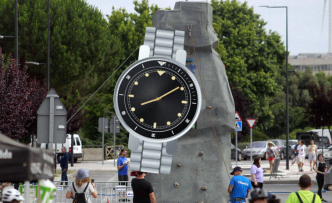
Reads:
h=8 m=9
